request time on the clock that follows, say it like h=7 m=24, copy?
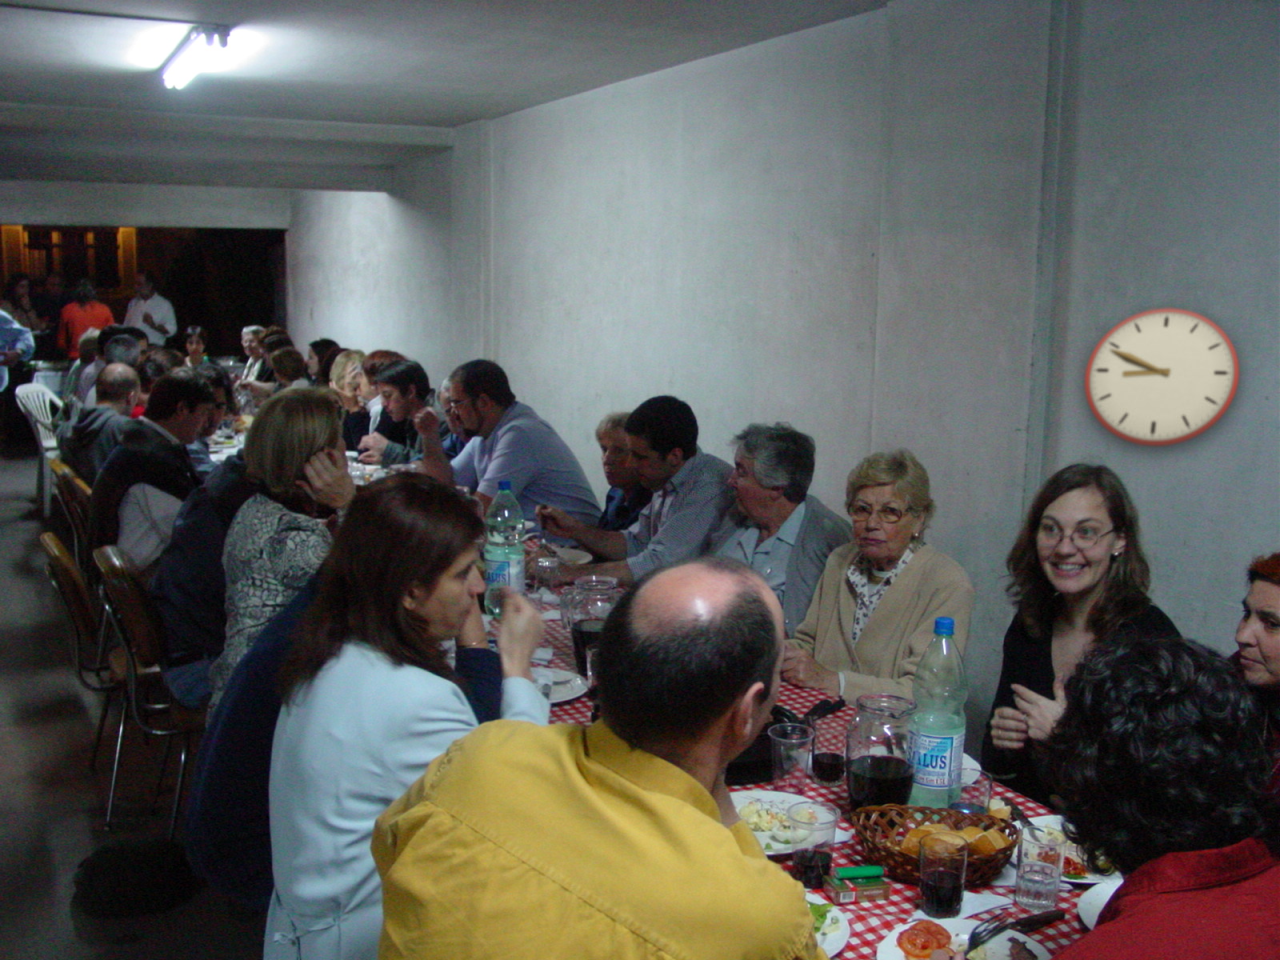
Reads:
h=8 m=49
